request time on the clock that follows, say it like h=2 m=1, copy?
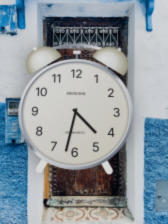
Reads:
h=4 m=32
